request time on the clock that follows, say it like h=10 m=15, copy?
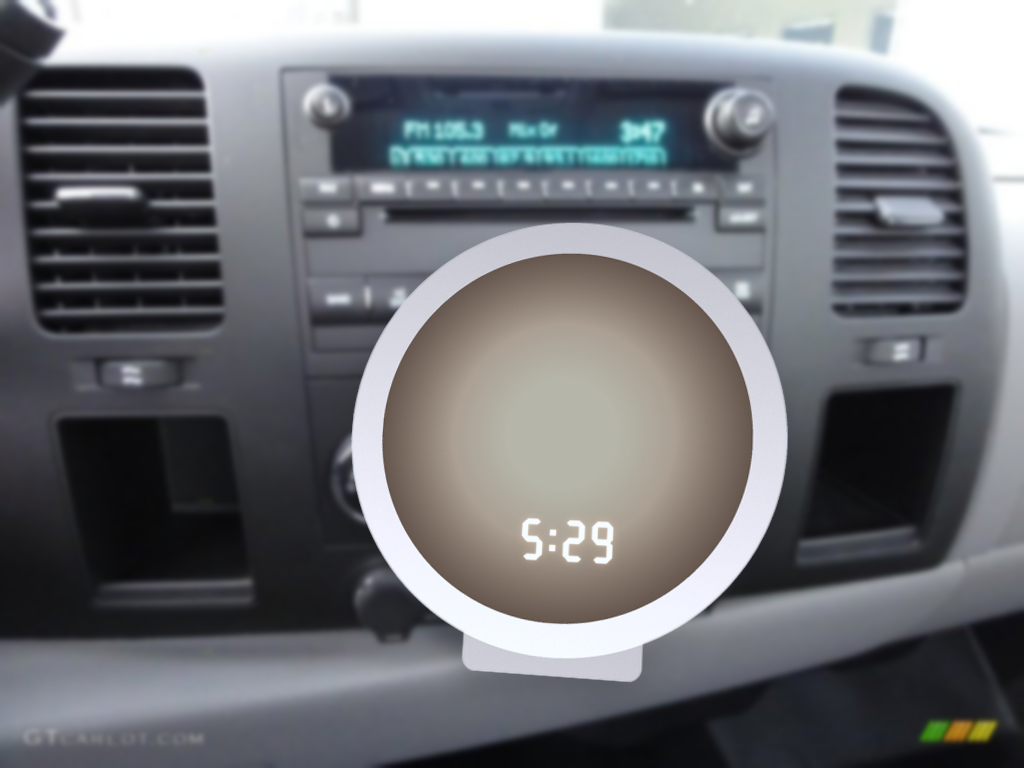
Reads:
h=5 m=29
